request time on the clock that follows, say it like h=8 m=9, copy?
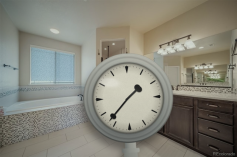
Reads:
h=1 m=37
